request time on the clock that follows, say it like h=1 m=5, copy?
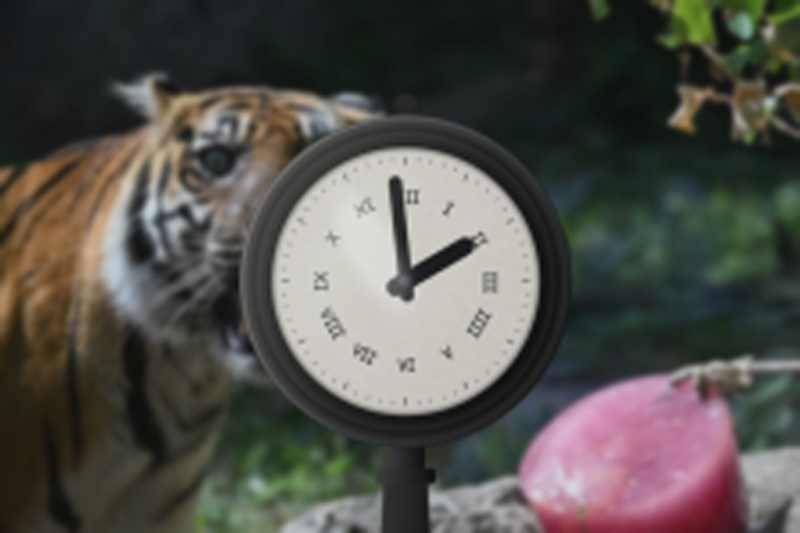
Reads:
h=1 m=59
